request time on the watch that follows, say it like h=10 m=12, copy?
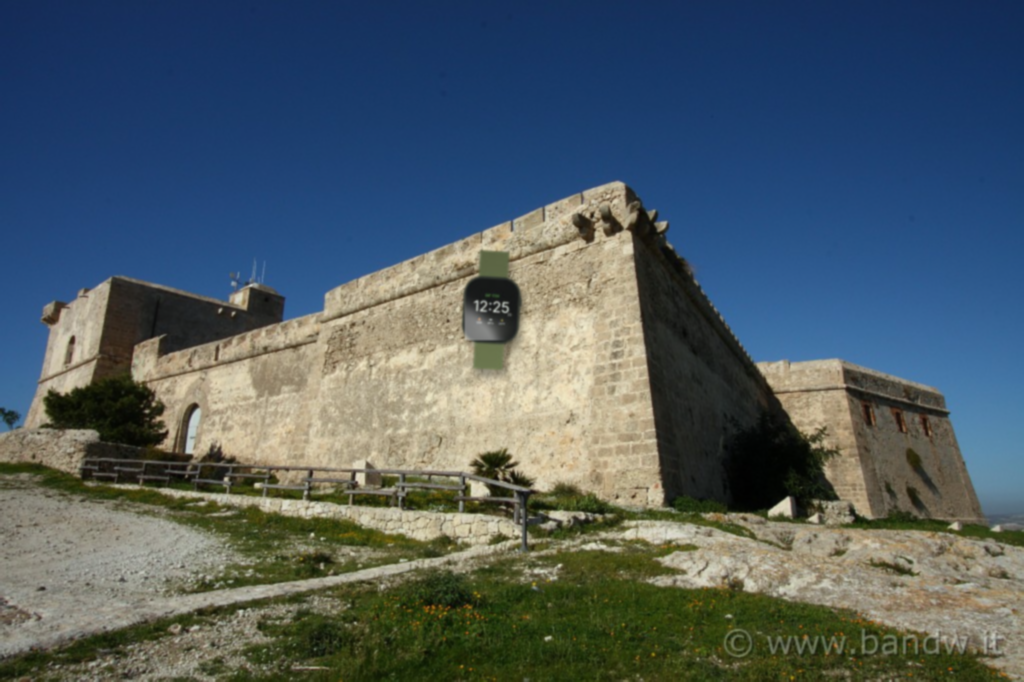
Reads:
h=12 m=25
